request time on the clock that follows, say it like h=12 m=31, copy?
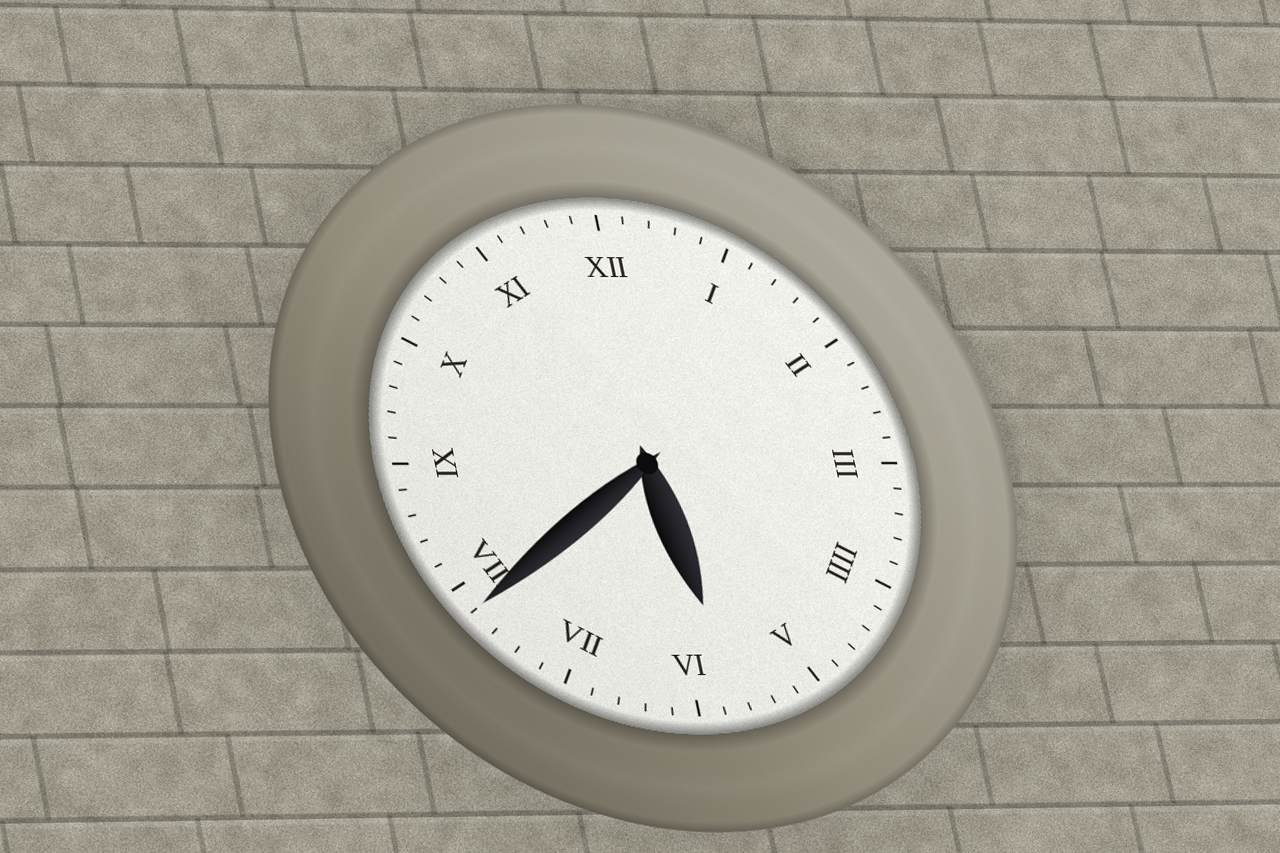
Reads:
h=5 m=39
